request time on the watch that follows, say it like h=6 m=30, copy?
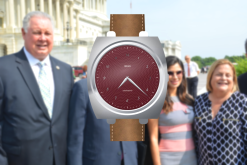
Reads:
h=7 m=22
